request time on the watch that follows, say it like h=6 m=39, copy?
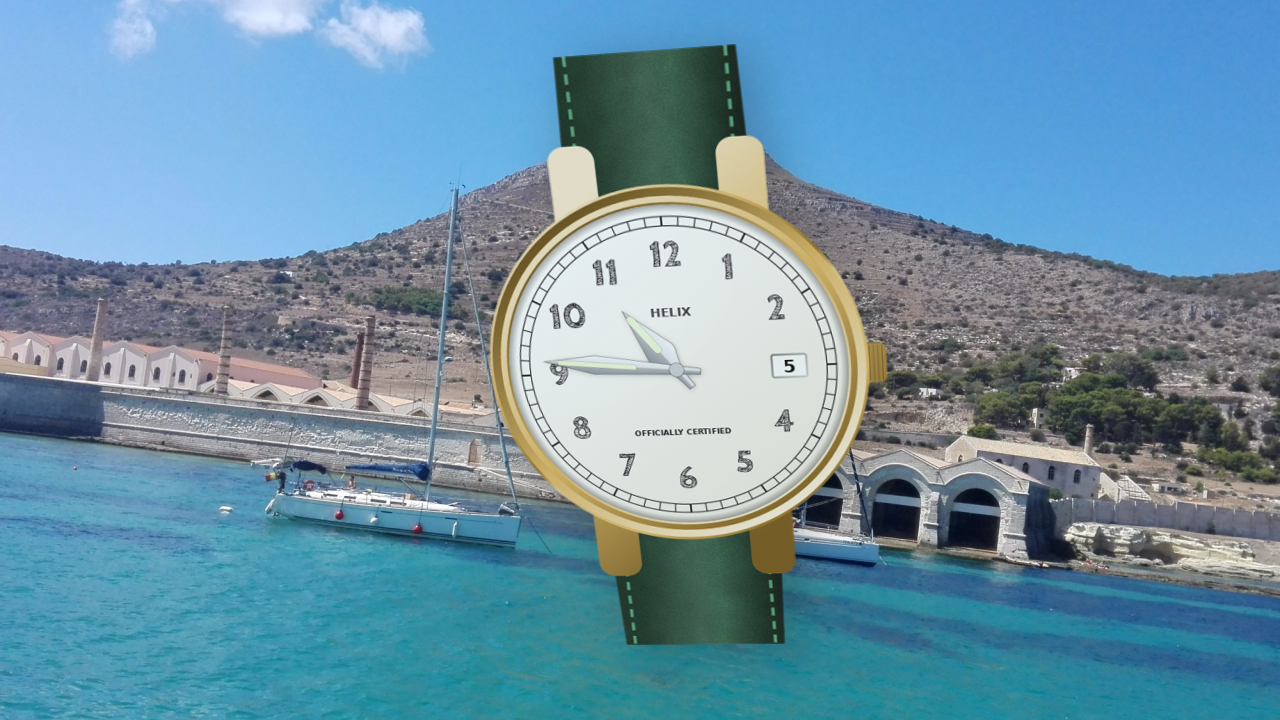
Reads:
h=10 m=46
